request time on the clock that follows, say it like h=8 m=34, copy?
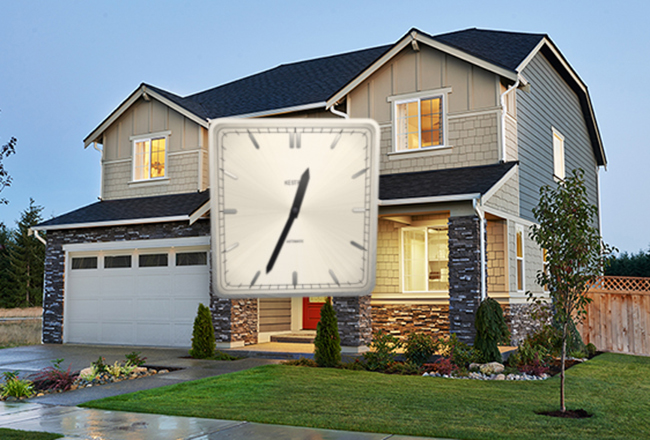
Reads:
h=12 m=34
